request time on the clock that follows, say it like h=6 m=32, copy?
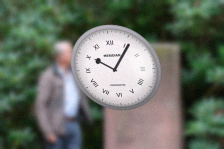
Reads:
h=10 m=6
